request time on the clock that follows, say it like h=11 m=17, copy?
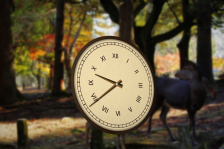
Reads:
h=9 m=39
